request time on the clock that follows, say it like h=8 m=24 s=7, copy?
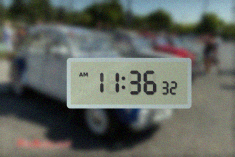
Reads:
h=11 m=36 s=32
